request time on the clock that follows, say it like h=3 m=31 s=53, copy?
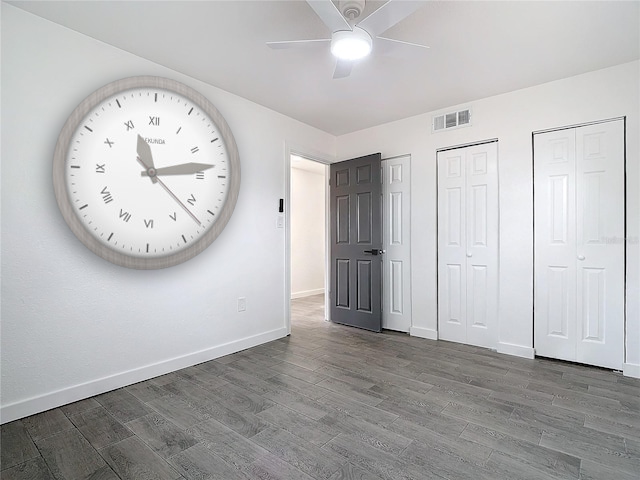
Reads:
h=11 m=13 s=22
